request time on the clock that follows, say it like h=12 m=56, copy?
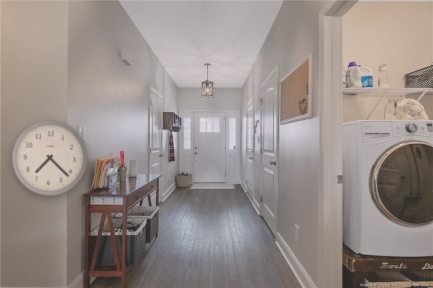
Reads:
h=7 m=22
